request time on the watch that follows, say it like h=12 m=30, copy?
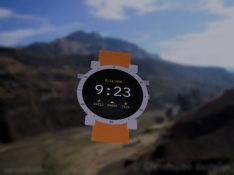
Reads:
h=9 m=23
